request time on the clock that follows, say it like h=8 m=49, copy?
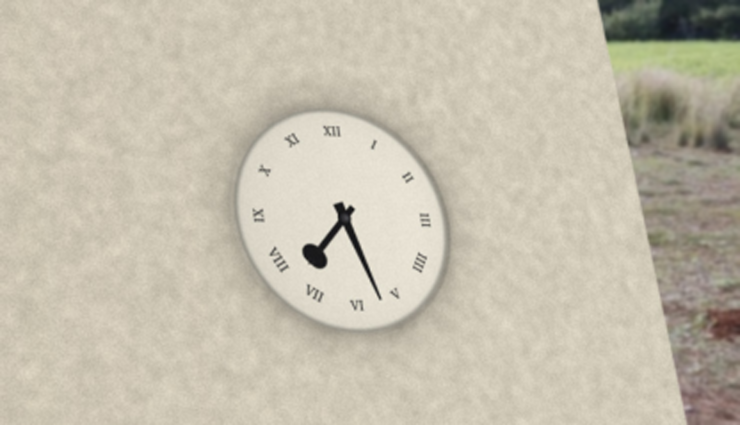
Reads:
h=7 m=27
